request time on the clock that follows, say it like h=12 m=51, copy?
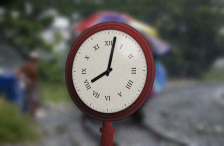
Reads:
h=8 m=2
